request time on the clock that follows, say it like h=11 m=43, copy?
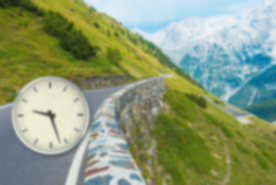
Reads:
h=9 m=27
